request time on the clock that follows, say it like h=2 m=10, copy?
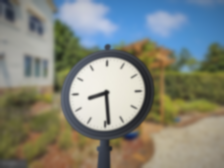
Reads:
h=8 m=29
